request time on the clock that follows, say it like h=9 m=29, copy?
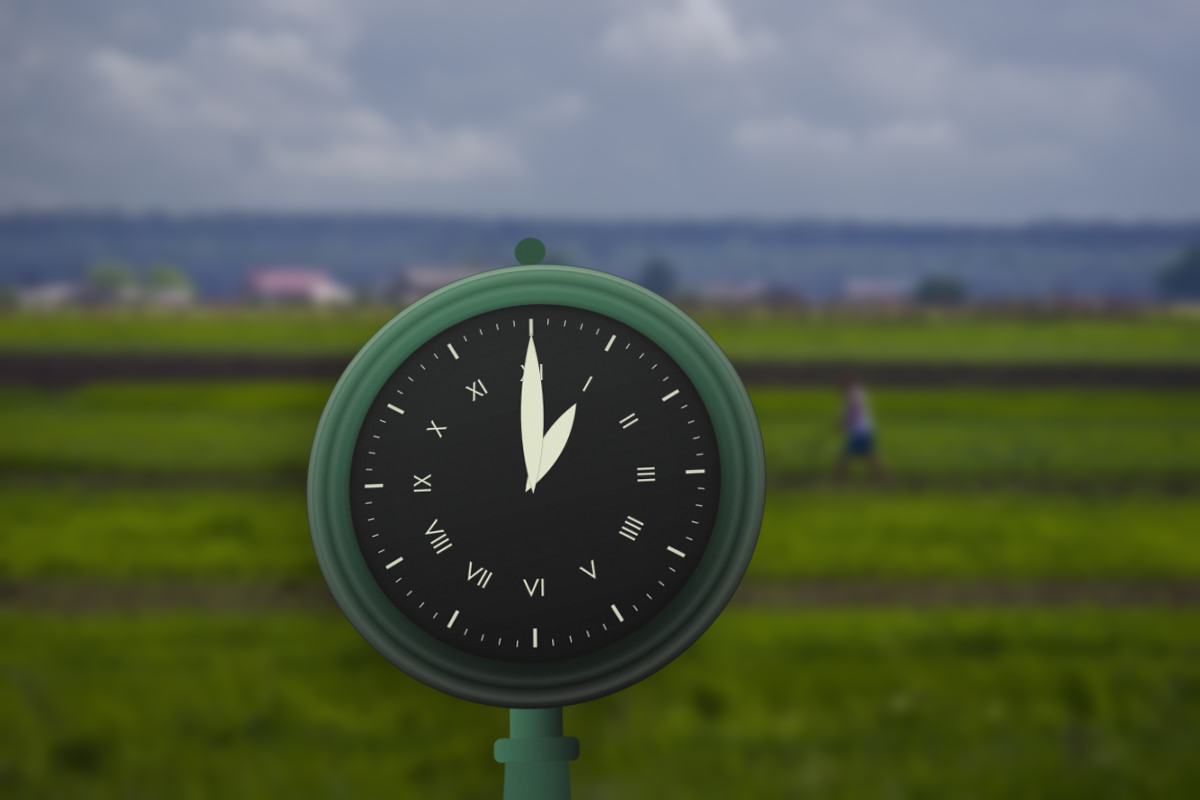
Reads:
h=1 m=0
